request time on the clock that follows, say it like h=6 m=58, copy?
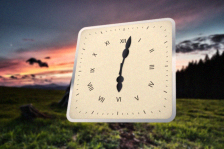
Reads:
h=6 m=2
